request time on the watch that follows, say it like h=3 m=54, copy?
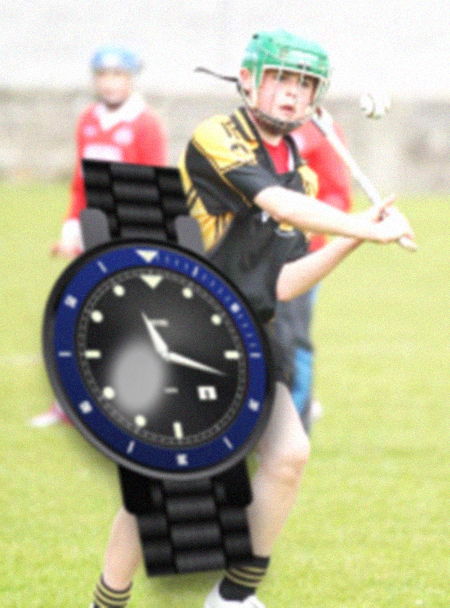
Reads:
h=11 m=18
